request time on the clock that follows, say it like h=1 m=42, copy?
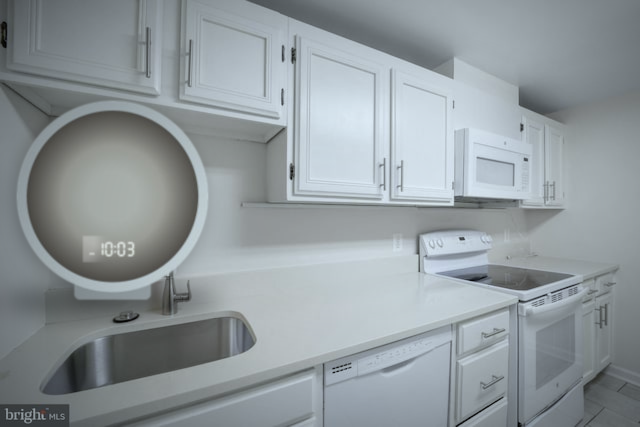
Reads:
h=10 m=3
